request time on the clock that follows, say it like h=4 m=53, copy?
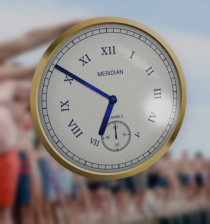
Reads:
h=6 m=51
